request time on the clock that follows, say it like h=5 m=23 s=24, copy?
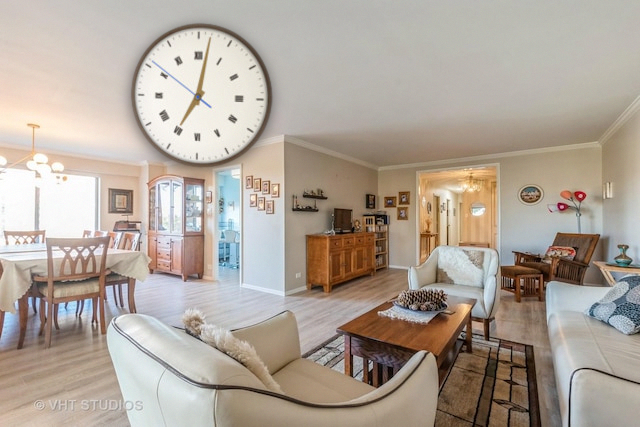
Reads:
h=7 m=1 s=51
